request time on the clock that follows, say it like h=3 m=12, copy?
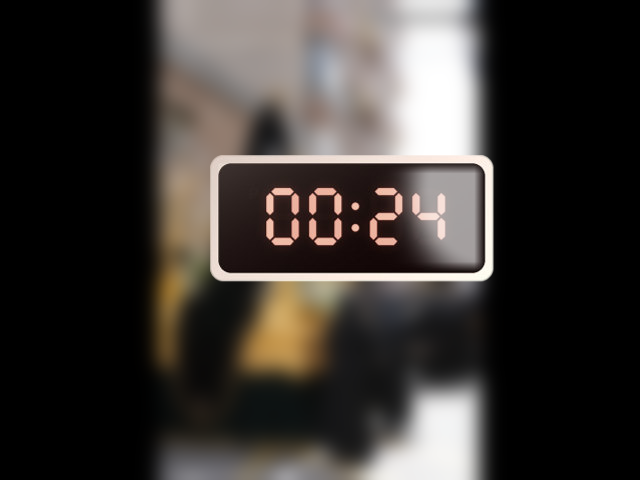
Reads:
h=0 m=24
